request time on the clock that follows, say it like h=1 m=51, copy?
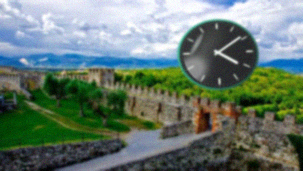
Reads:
h=4 m=9
